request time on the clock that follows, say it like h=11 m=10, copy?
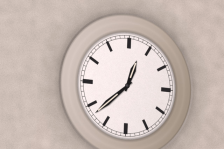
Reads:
h=12 m=38
